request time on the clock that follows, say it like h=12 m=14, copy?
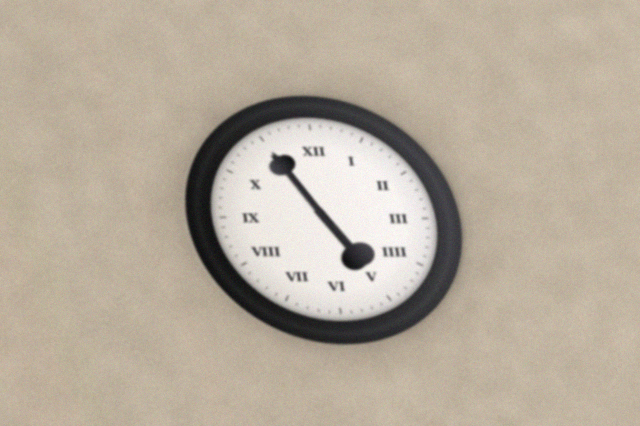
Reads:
h=4 m=55
